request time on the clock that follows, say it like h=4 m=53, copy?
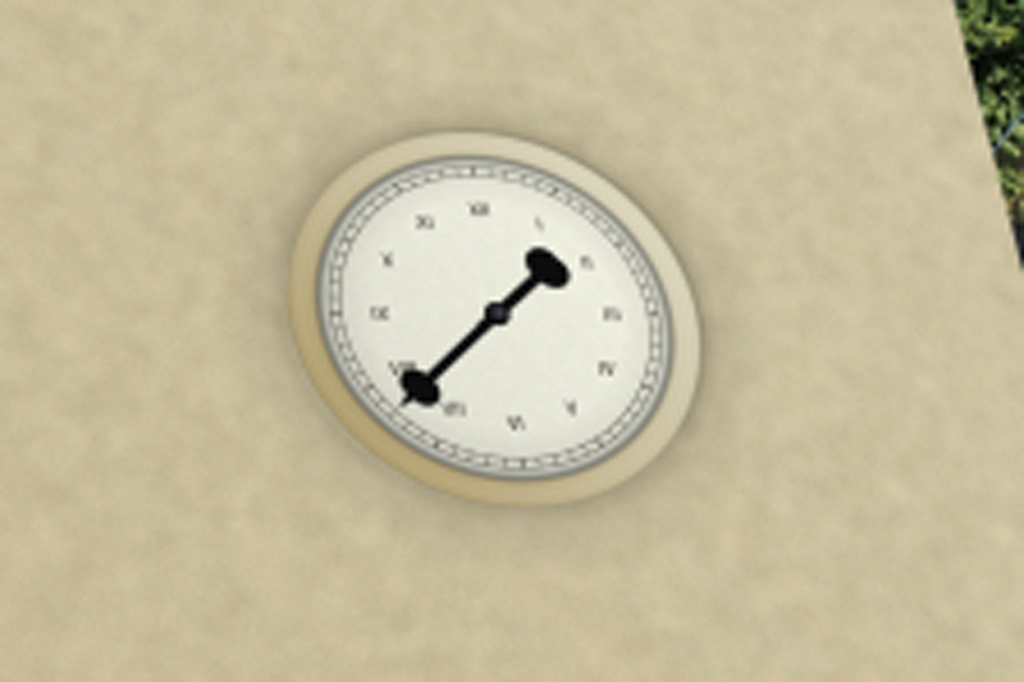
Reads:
h=1 m=38
